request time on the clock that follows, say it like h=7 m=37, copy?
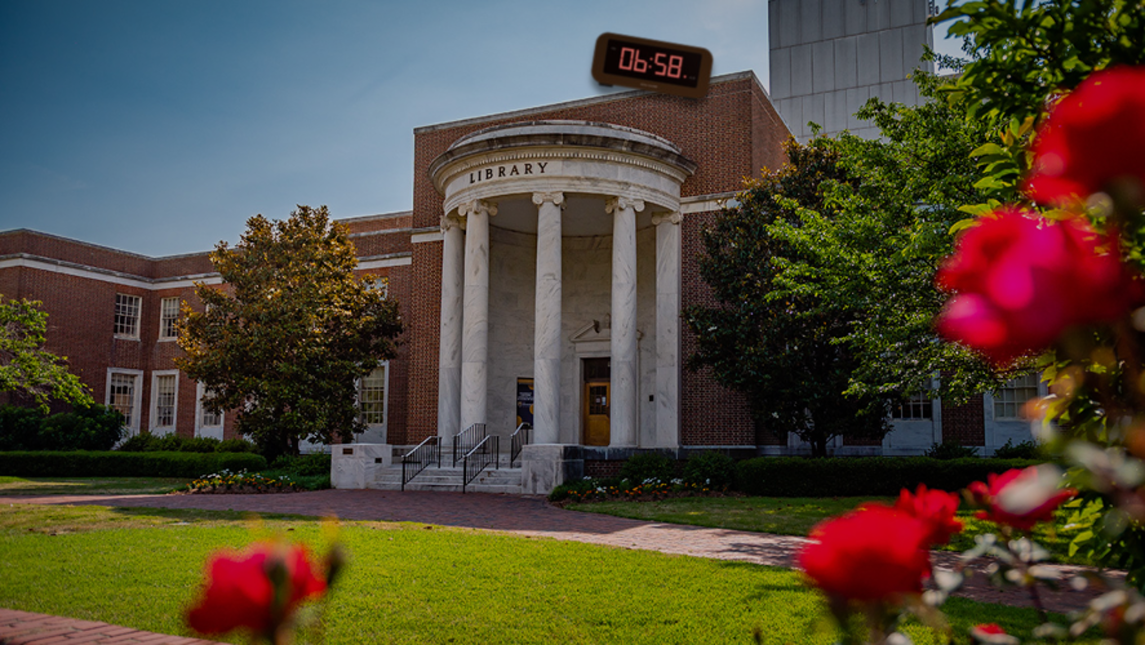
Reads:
h=6 m=58
